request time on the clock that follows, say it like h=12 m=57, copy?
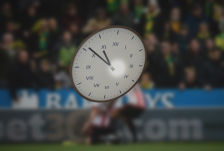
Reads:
h=10 m=51
